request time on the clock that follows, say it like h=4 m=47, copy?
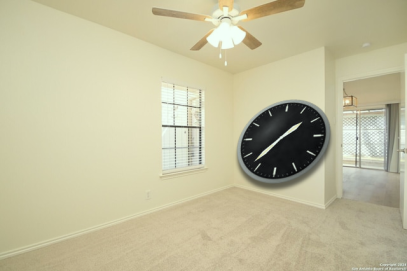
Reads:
h=1 m=37
